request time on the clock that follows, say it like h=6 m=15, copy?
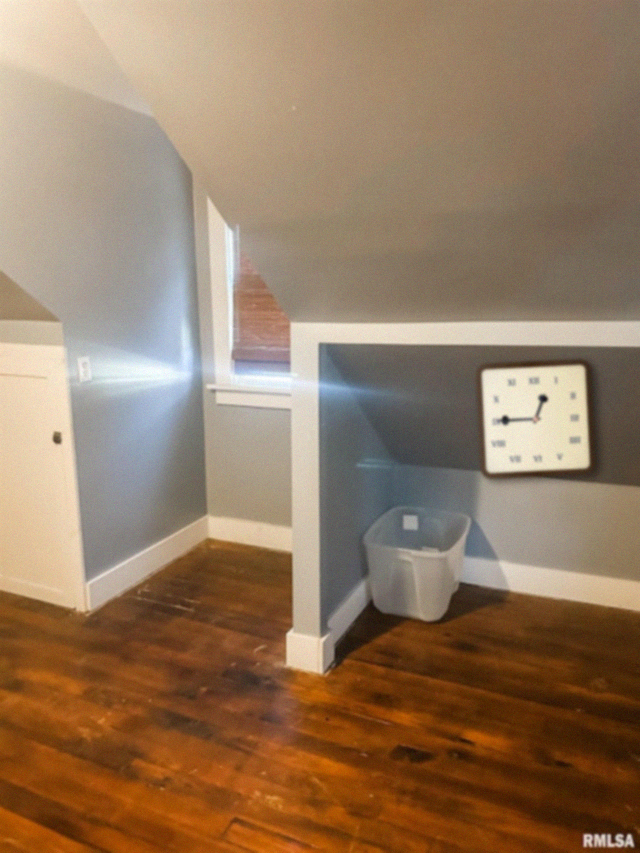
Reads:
h=12 m=45
